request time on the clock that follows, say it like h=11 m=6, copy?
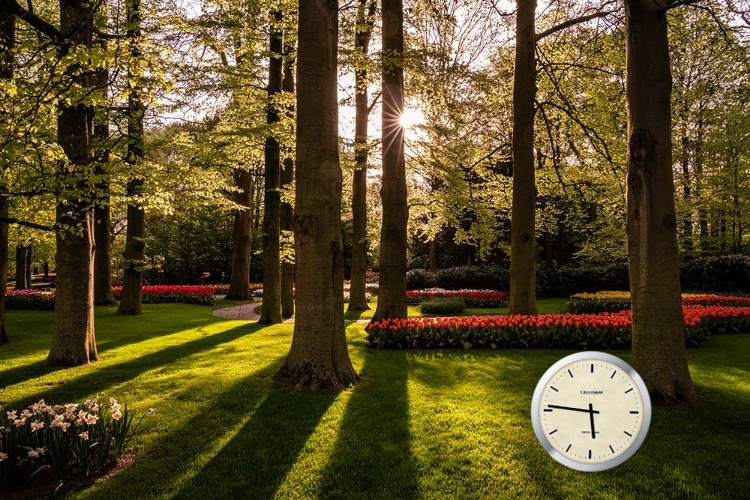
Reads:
h=5 m=46
